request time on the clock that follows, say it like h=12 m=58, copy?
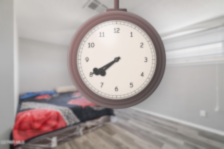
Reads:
h=7 m=40
